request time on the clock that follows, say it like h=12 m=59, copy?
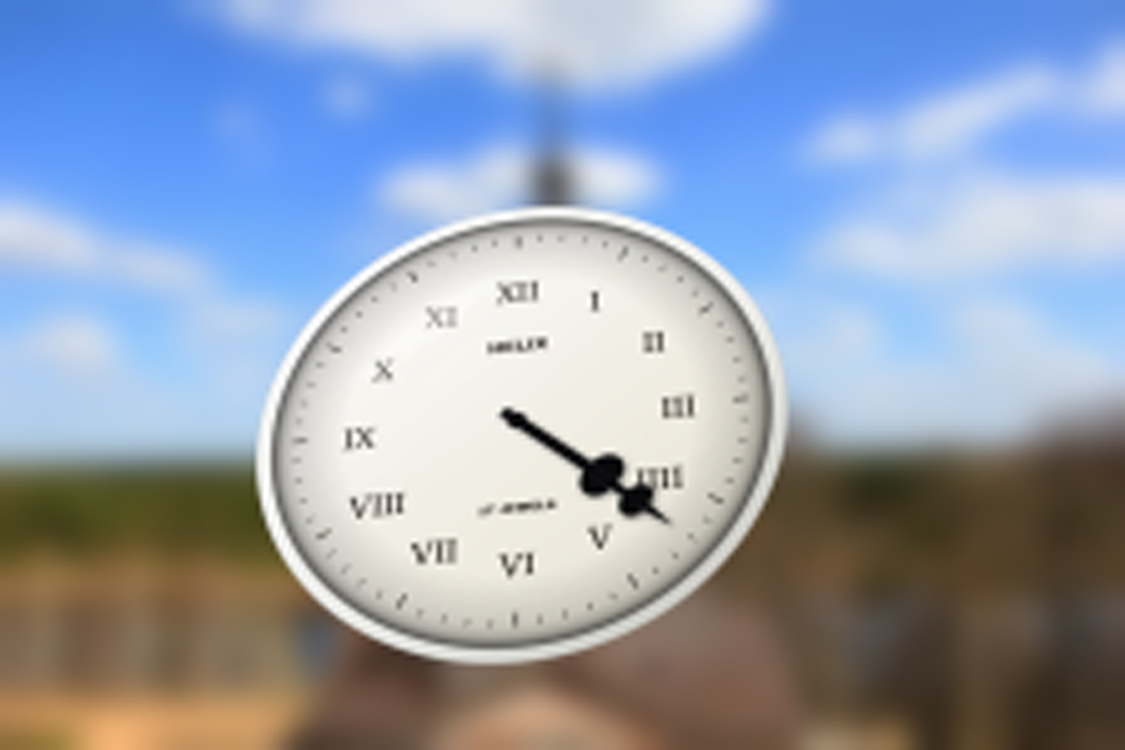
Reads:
h=4 m=22
